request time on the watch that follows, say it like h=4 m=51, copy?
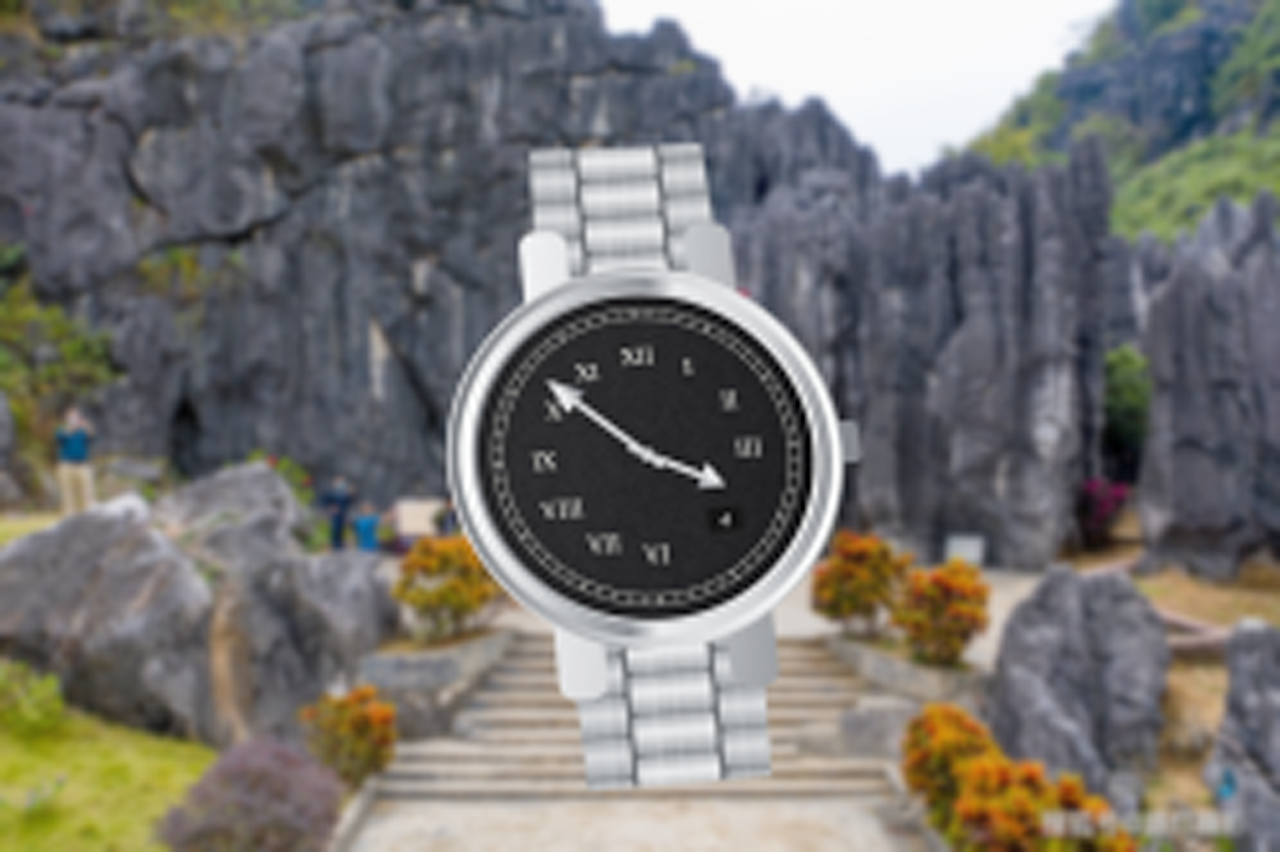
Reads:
h=3 m=52
